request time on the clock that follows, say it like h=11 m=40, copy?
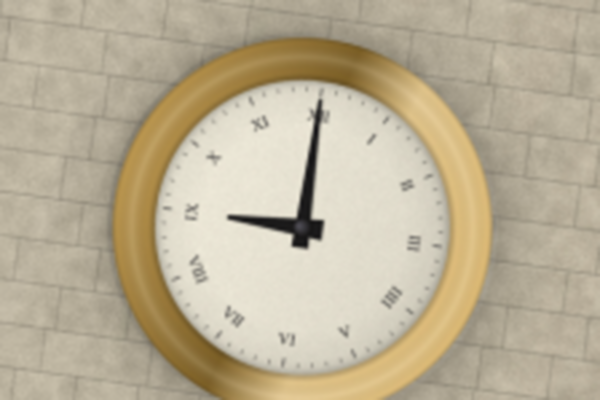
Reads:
h=9 m=0
